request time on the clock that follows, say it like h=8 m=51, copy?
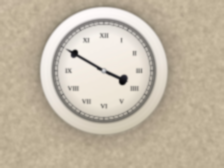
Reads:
h=3 m=50
